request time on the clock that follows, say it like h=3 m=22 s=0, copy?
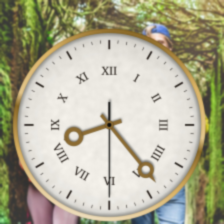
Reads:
h=8 m=23 s=30
